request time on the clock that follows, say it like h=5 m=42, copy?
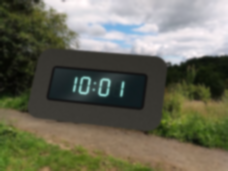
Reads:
h=10 m=1
